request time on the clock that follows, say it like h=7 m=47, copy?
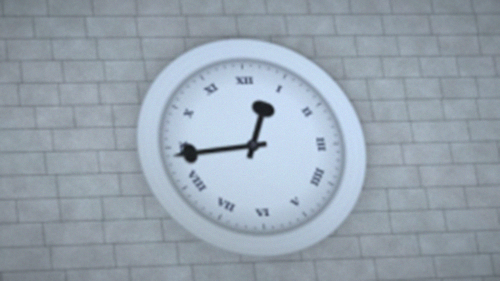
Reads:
h=12 m=44
